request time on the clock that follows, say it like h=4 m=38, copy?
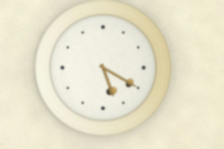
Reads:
h=5 m=20
